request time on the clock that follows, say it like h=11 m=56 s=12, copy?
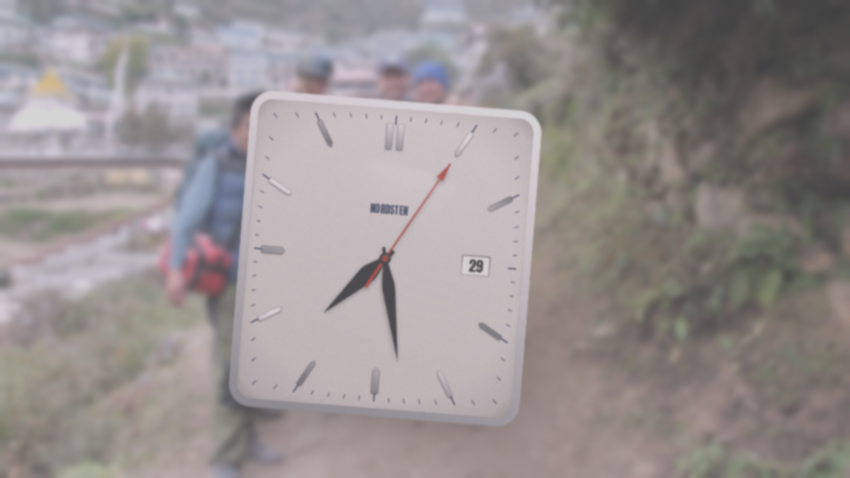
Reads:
h=7 m=28 s=5
